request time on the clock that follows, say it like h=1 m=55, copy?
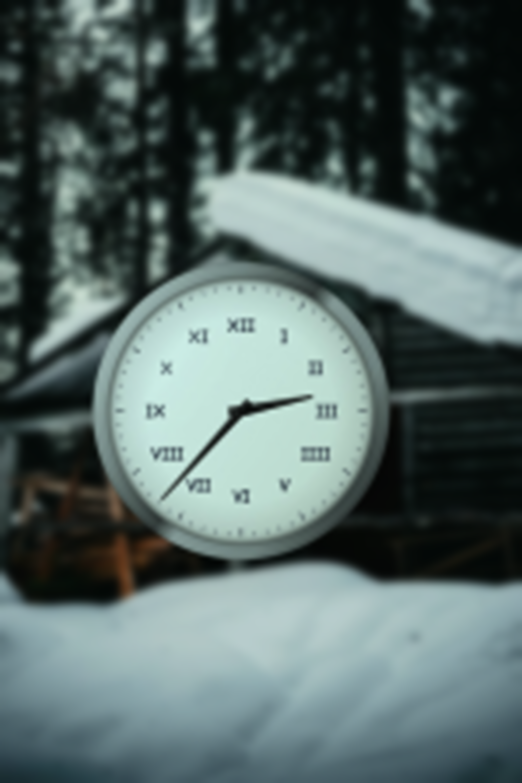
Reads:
h=2 m=37
